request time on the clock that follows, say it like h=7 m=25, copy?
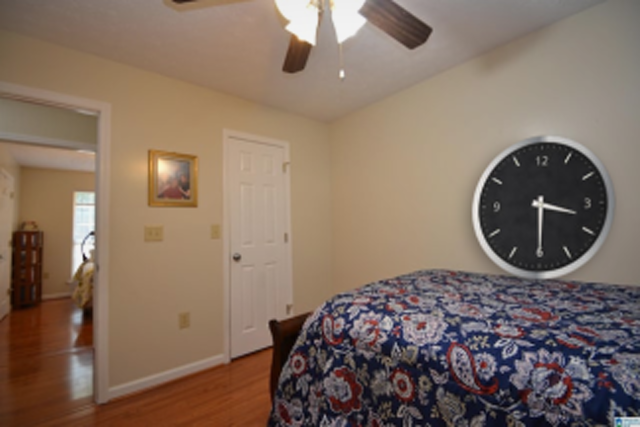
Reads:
h=3 m=30
